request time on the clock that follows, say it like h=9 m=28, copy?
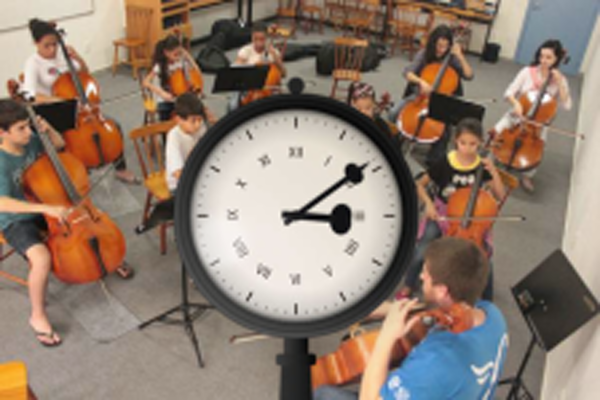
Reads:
h=3 m=9
